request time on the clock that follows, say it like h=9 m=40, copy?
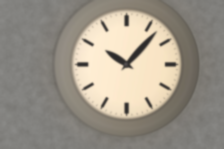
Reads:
h=10 m=7
